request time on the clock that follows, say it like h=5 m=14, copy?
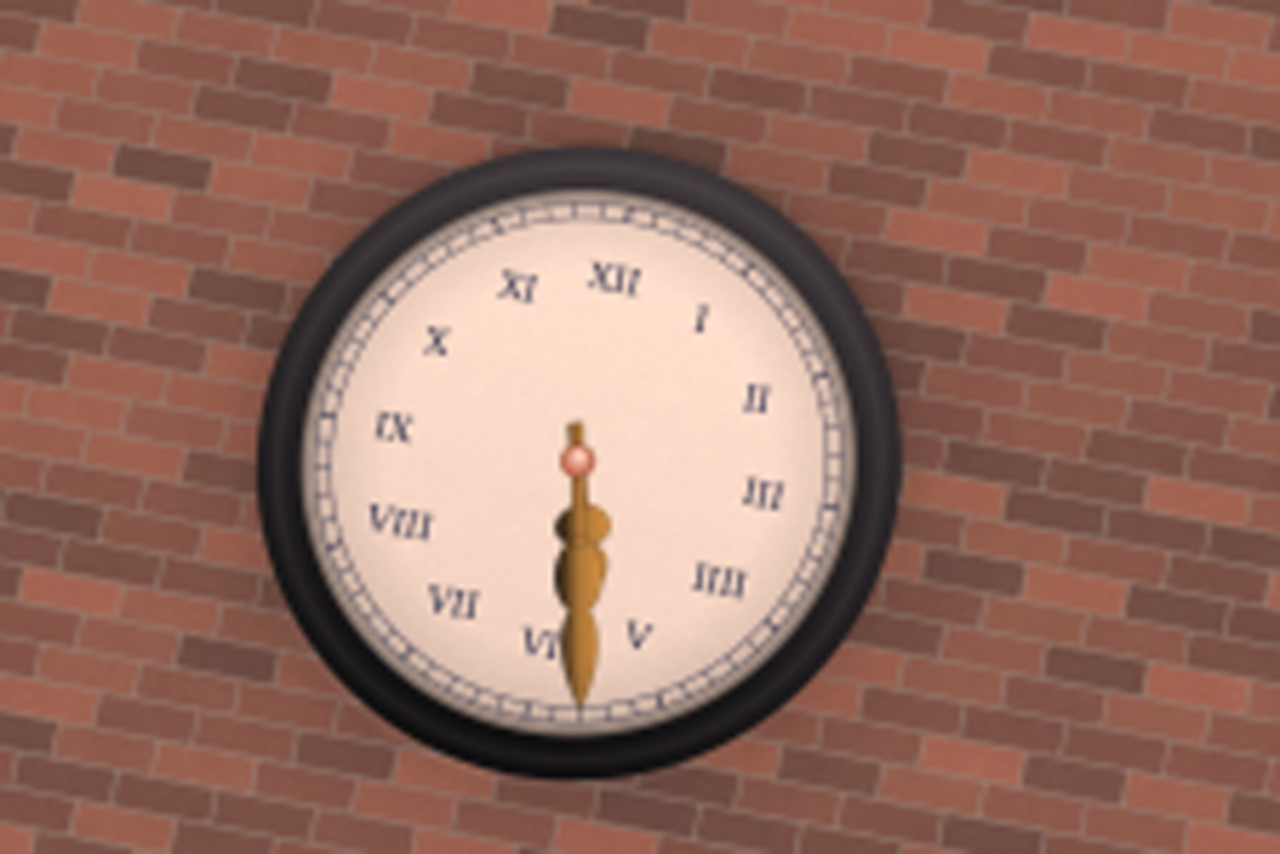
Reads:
h=5 m=28
